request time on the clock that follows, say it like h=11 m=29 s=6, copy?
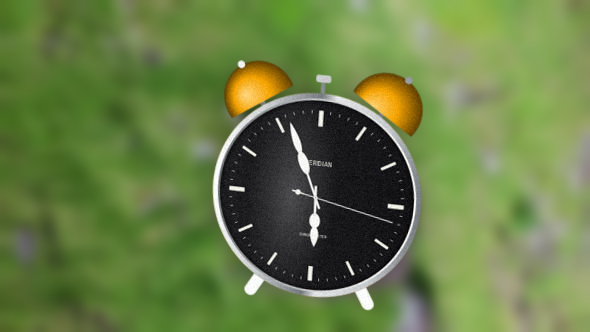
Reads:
h=5 m=56 s=17
